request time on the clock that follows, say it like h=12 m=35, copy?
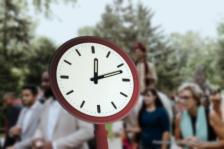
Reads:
h=12 m=12
